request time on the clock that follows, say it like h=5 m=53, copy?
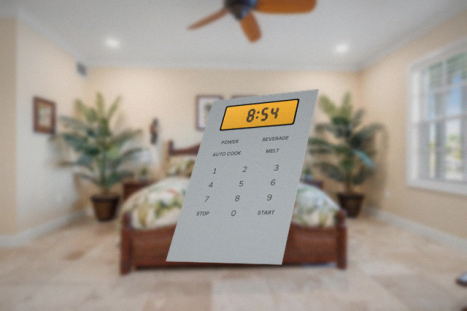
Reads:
h=8 m=54
